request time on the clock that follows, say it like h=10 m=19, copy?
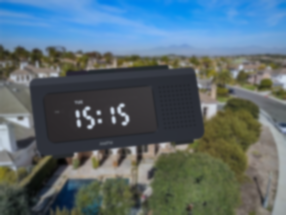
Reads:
h=15 m=15
